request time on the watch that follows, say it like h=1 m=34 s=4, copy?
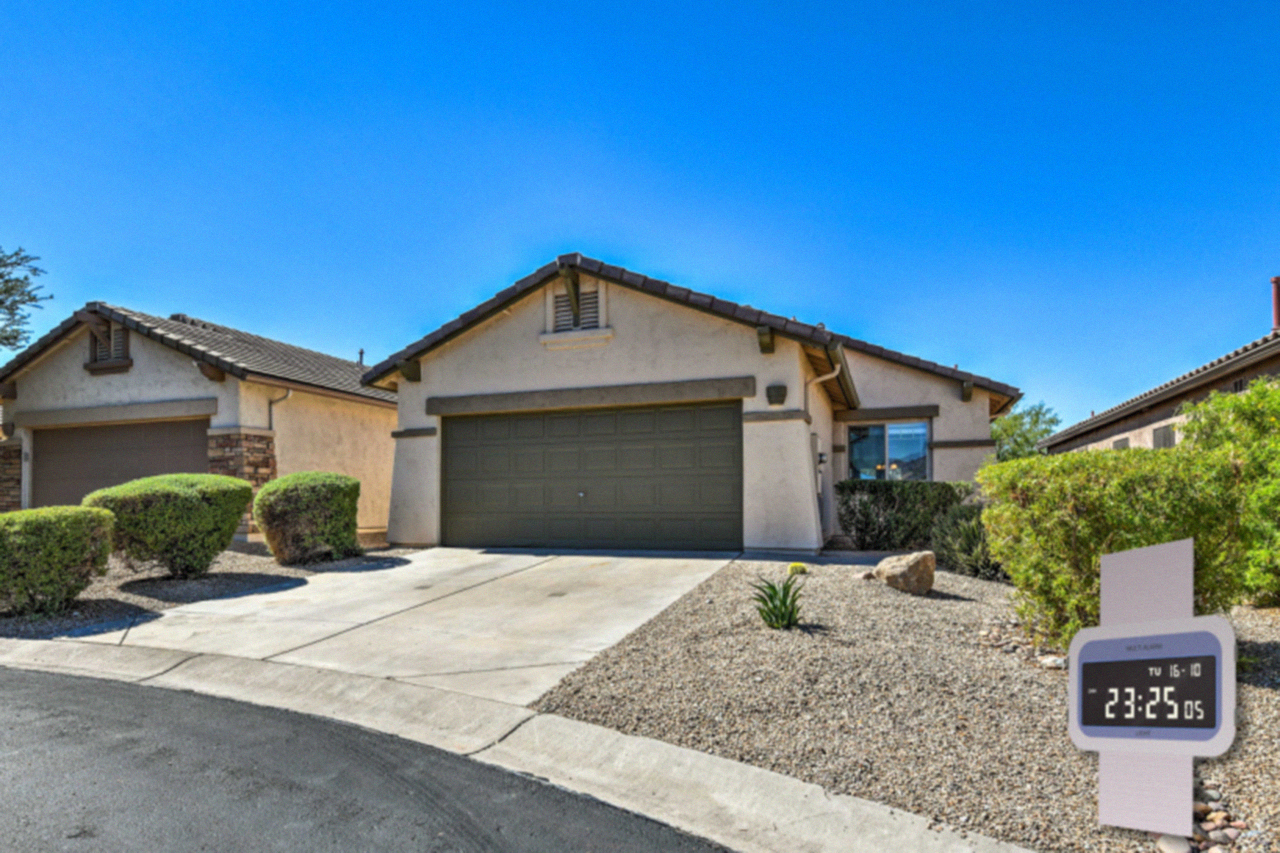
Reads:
h=23 m=25 s=5
